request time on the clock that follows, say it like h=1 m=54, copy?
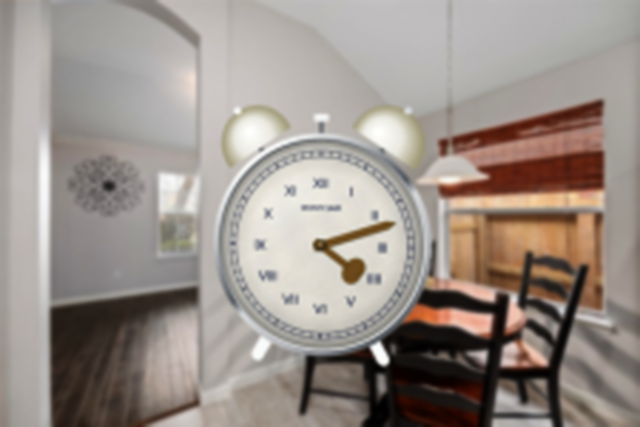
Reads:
h=4 m=12
